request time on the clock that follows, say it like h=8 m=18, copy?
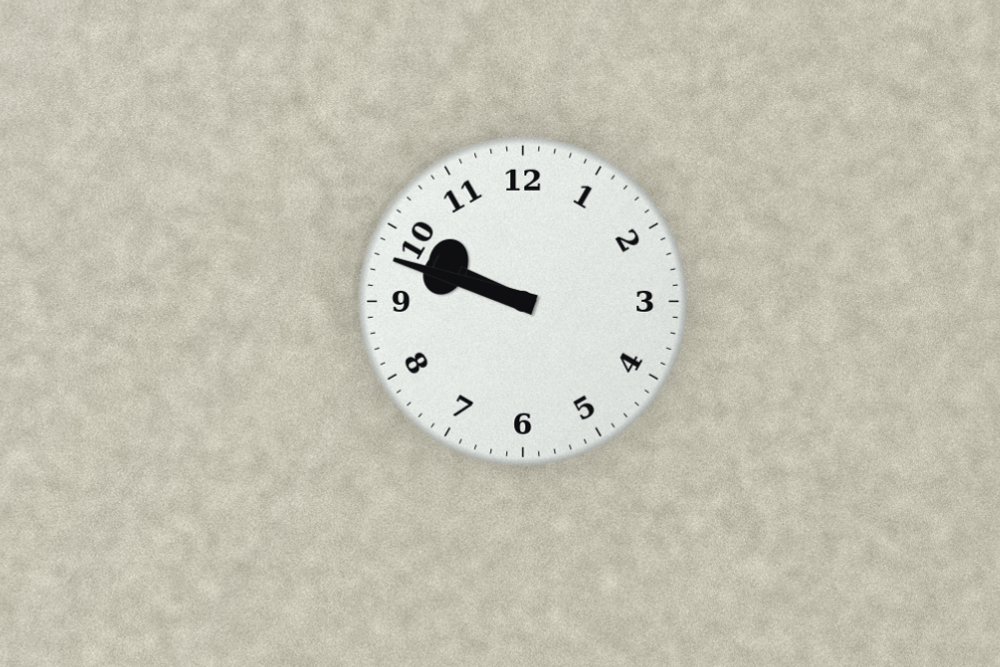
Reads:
h=9 m=48
